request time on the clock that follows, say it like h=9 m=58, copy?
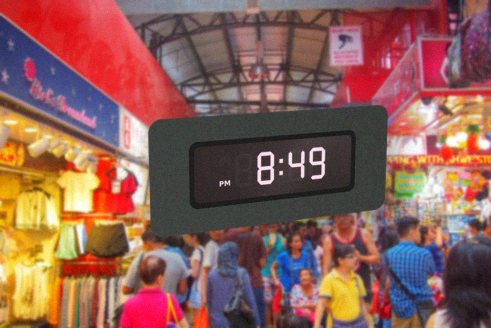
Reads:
h=8 m=49
